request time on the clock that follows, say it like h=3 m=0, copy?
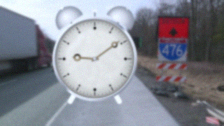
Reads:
h=9 m=9
